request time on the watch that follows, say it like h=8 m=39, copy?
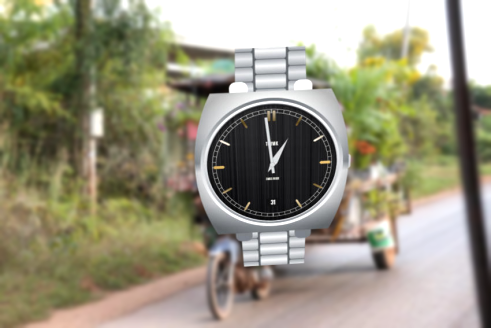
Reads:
h=12 m=59
